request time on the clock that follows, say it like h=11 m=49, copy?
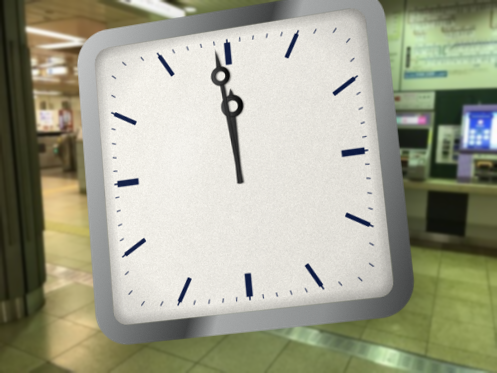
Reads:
h=11 m=59
